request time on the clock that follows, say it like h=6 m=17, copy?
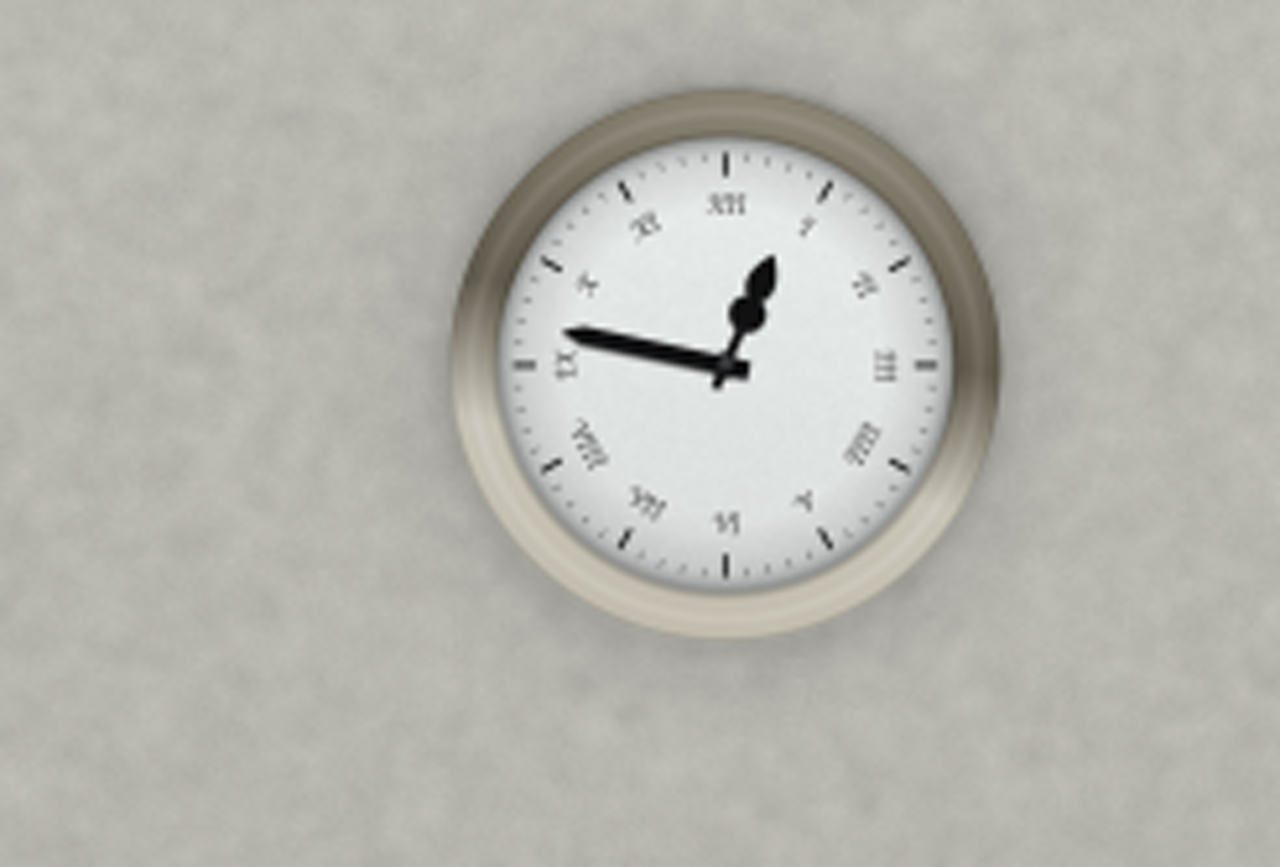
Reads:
h=12 m=47
